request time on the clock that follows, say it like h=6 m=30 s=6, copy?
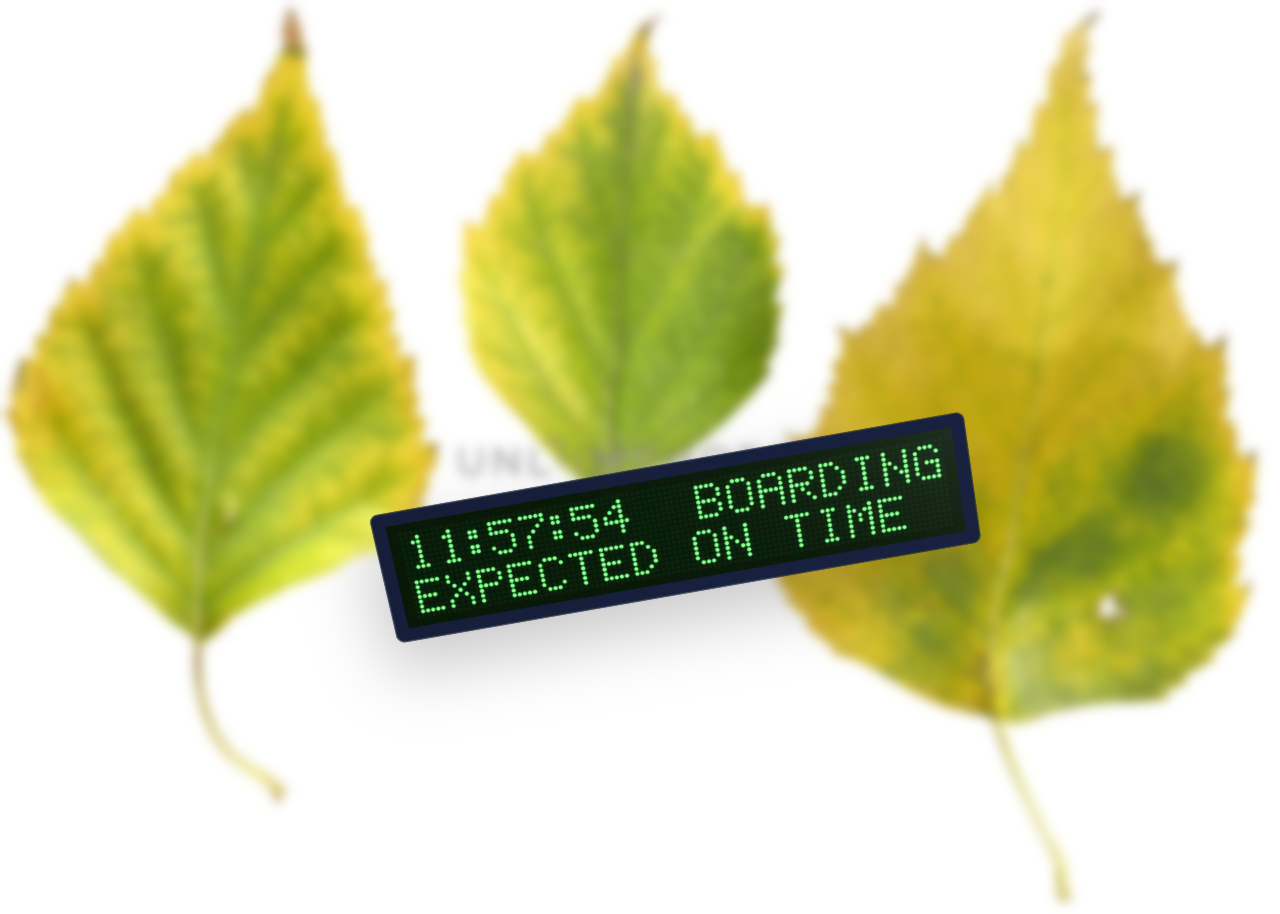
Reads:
h=11 m=57 s=54
